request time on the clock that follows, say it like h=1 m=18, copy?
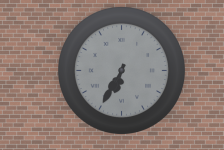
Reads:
h=6 m=35
